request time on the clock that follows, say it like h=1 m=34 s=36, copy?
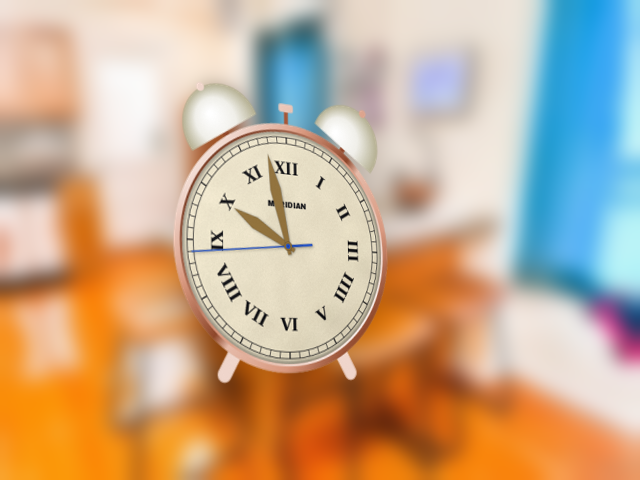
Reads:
h=9 m=57 s=44
